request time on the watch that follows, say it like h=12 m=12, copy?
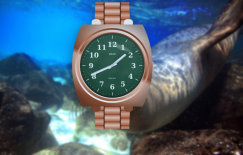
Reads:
h=1 m=41
